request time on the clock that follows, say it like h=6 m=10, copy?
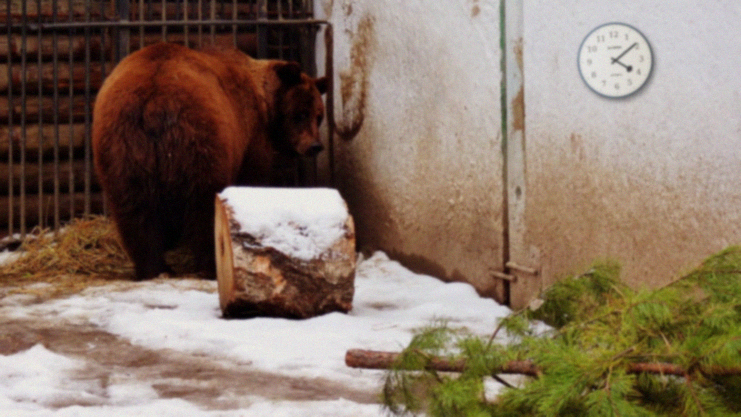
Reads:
h=4 m=9
